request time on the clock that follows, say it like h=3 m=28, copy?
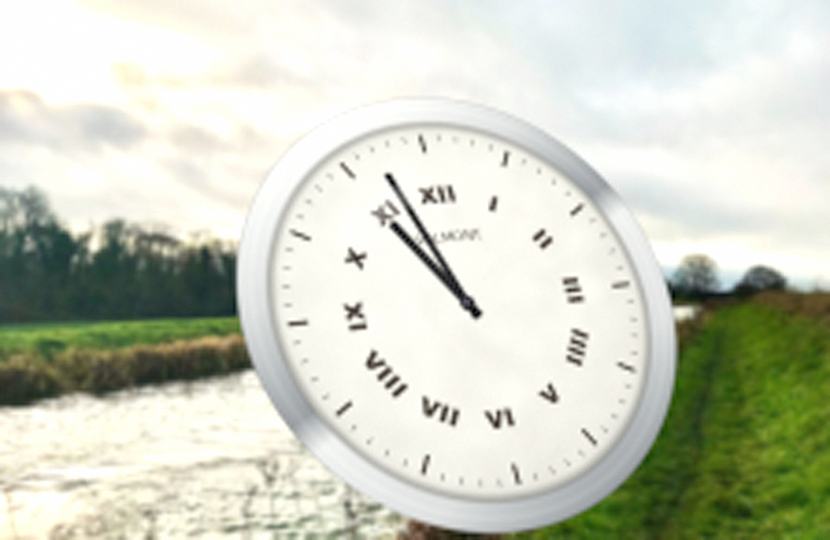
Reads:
h=10 m=57
